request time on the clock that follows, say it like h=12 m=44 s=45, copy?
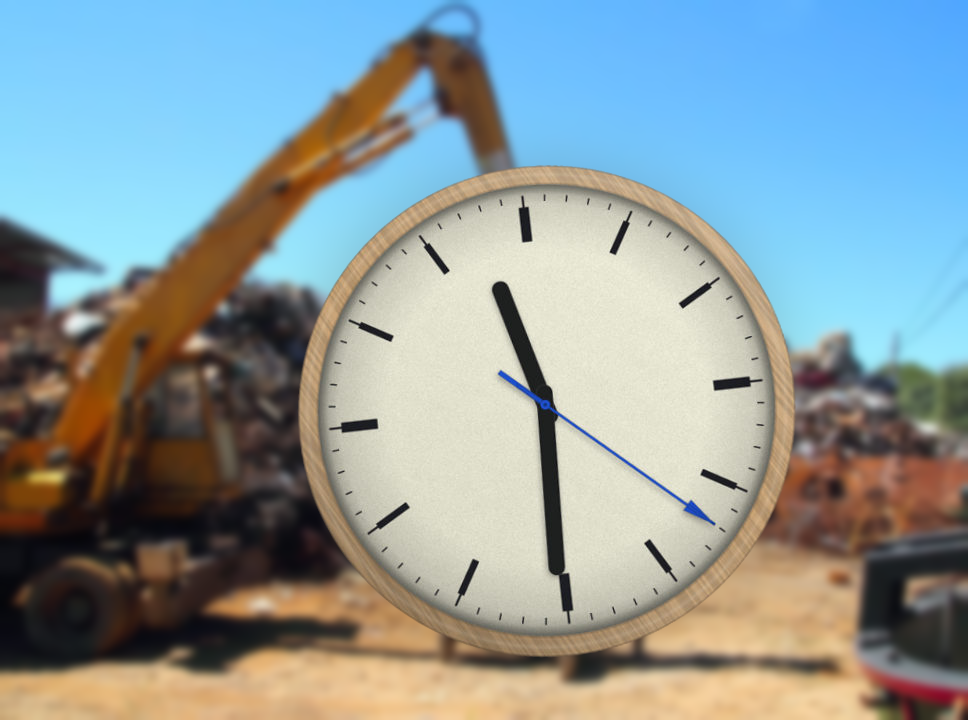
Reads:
h=11 m=30 s=22
